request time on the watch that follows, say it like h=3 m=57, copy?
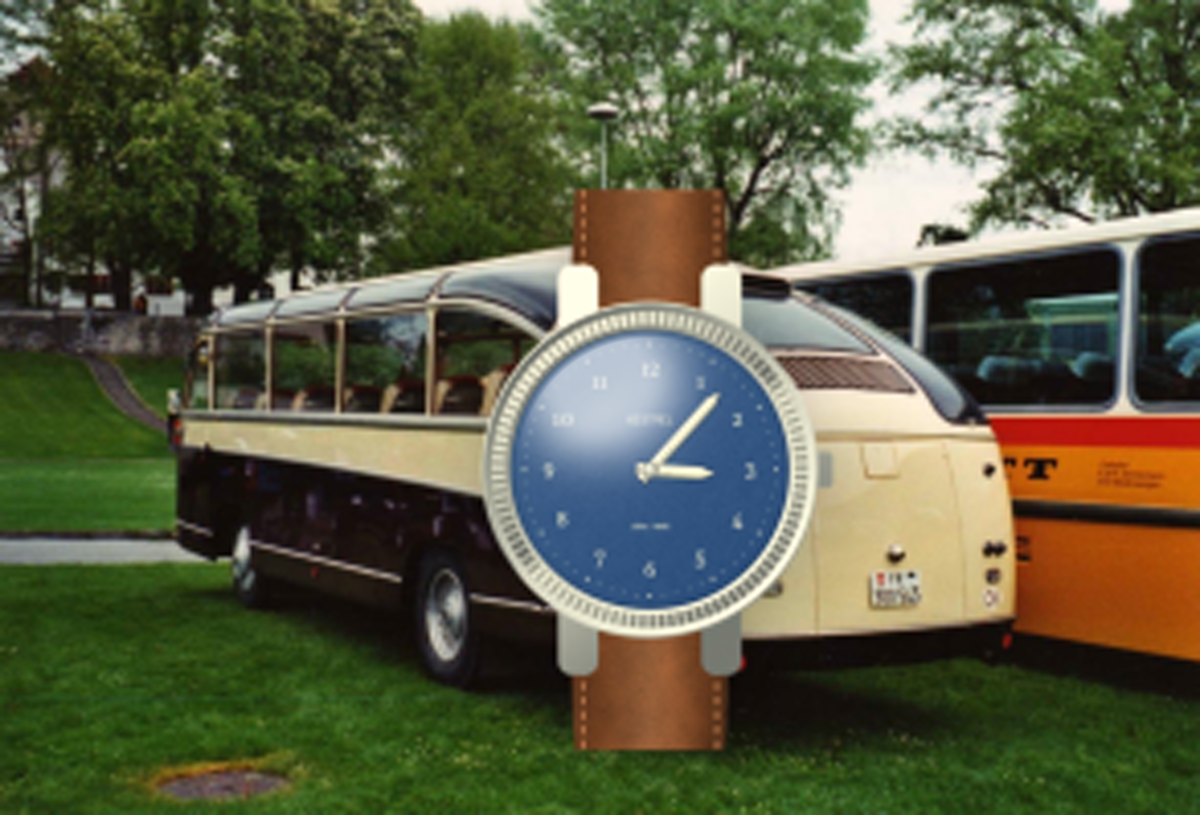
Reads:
h=3 m=7
